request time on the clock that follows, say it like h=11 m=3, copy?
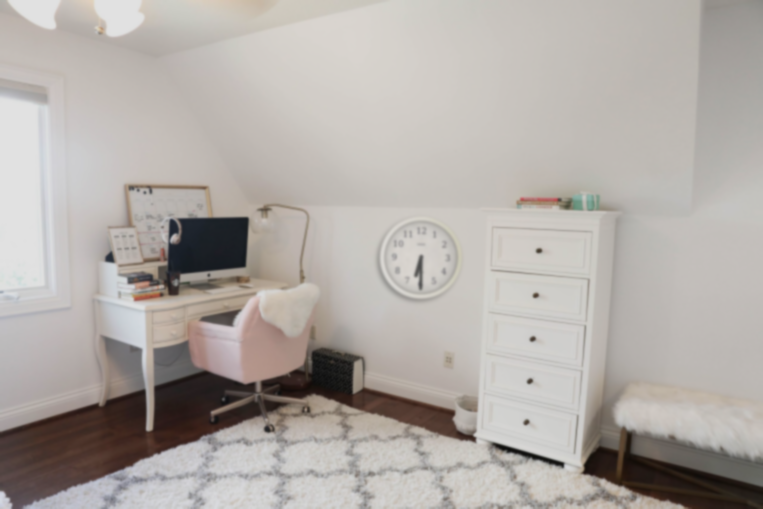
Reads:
h=6 m=30
